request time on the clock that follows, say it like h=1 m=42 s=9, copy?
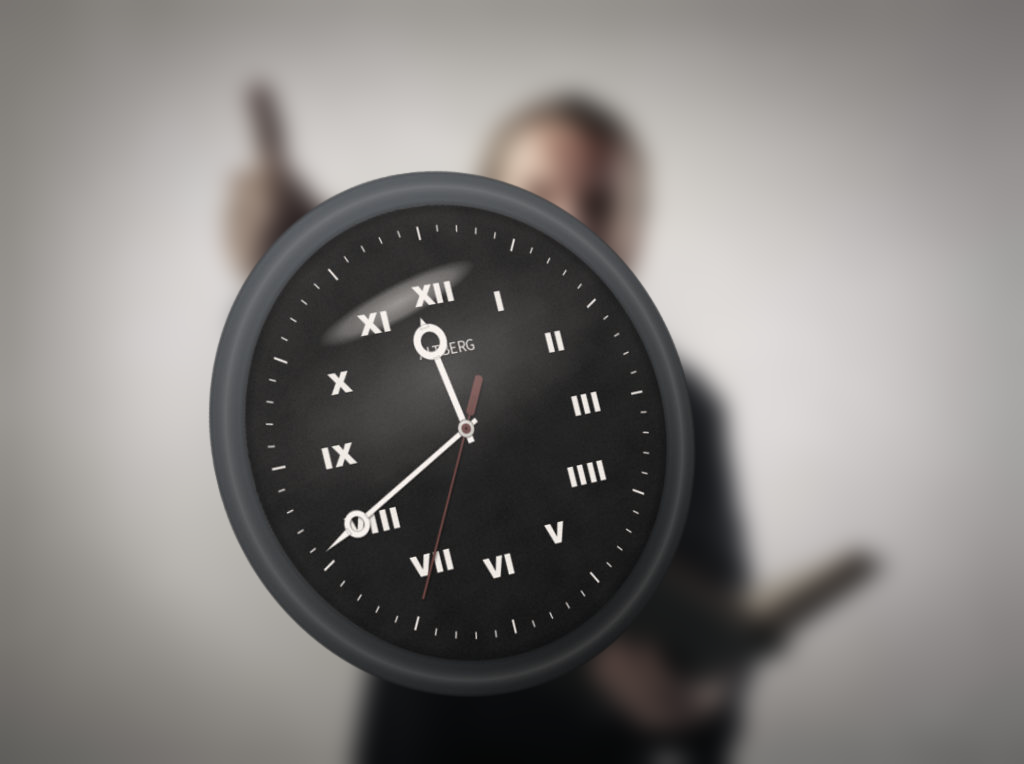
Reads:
h=11 m=40 s=35
